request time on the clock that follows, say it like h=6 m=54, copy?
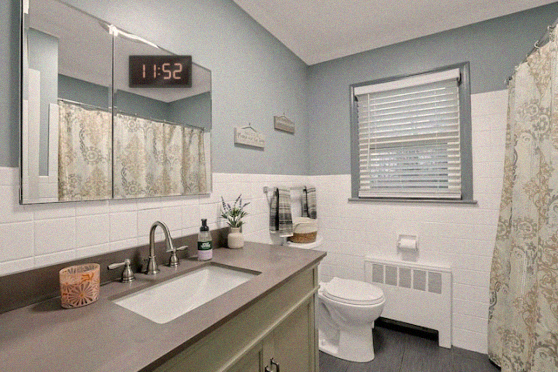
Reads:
h=11 m=52
